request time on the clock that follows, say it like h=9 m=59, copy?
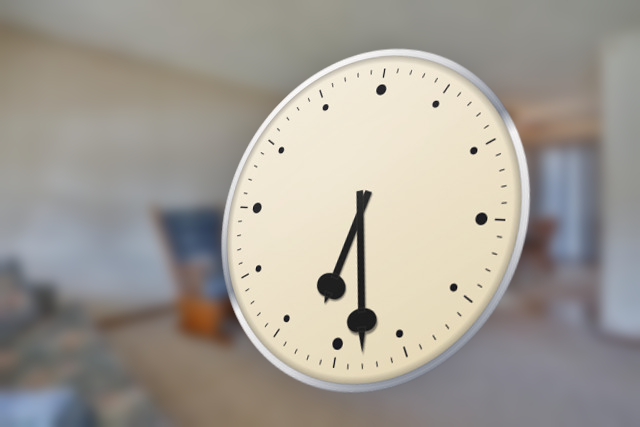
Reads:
h=6 m=28
